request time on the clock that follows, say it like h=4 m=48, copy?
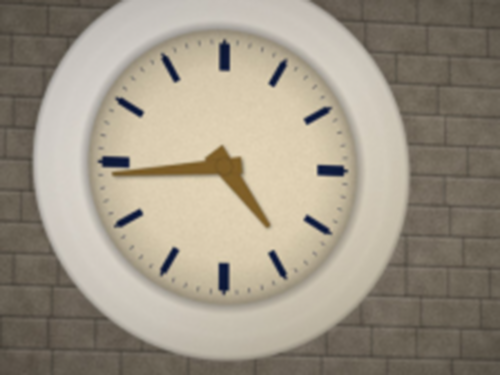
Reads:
h=4 m=44
